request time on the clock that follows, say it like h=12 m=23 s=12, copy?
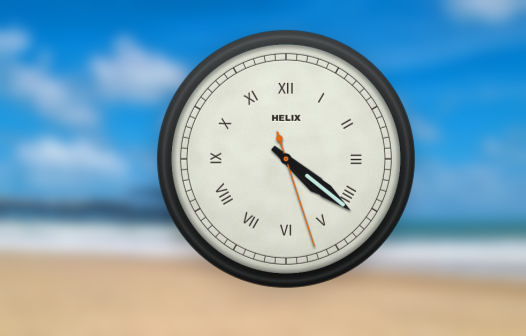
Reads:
h=4 m=21 s=27
